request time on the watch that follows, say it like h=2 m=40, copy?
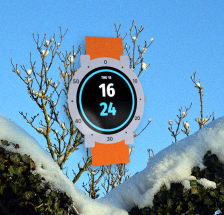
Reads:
h=16 m=24
